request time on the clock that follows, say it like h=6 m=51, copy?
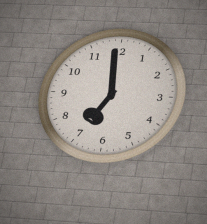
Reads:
h=6 m=59
